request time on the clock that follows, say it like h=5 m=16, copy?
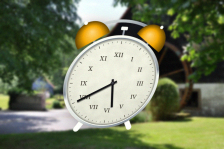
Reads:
h=5 m=40
